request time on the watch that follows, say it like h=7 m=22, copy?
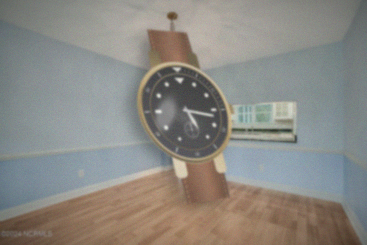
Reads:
h=5 m=17
